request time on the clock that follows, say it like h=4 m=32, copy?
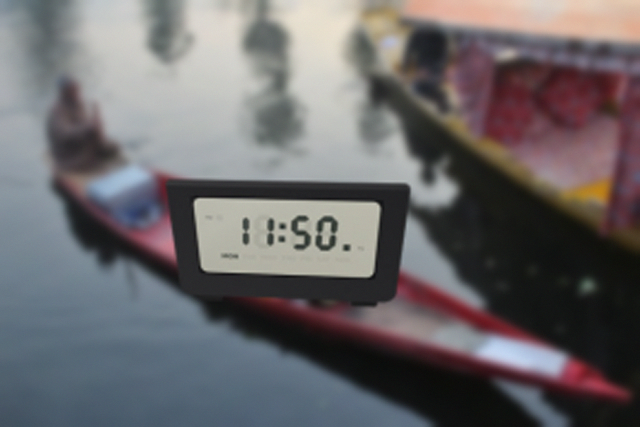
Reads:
h=11 m=50
